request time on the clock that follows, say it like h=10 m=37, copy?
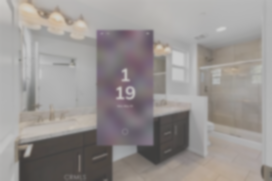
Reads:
h=1 m=19
